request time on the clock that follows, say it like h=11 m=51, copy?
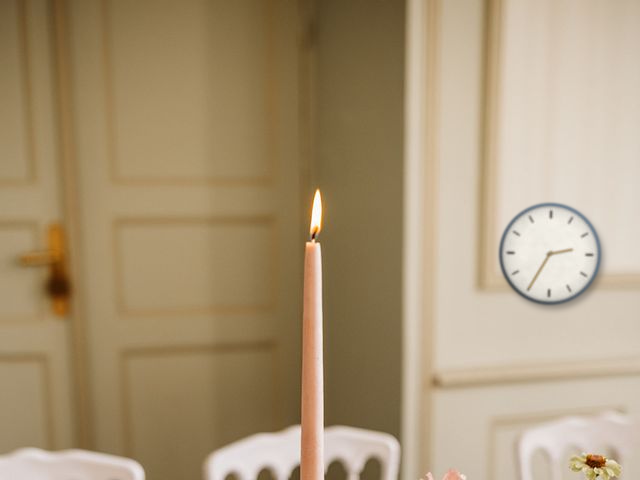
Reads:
h=2 m=35
